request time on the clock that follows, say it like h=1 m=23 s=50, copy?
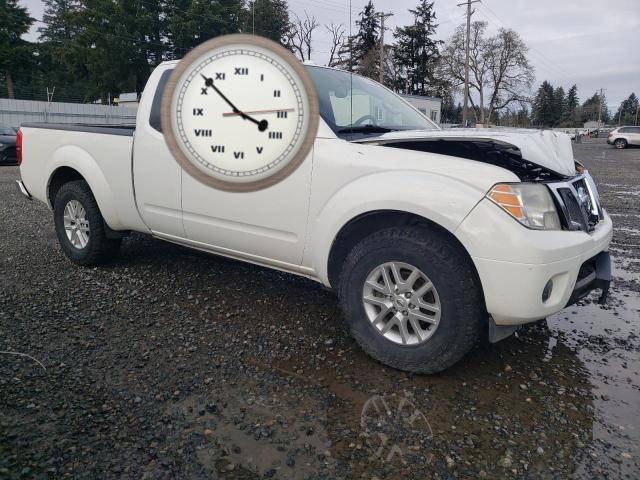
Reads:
h=3 m=52 s=14
